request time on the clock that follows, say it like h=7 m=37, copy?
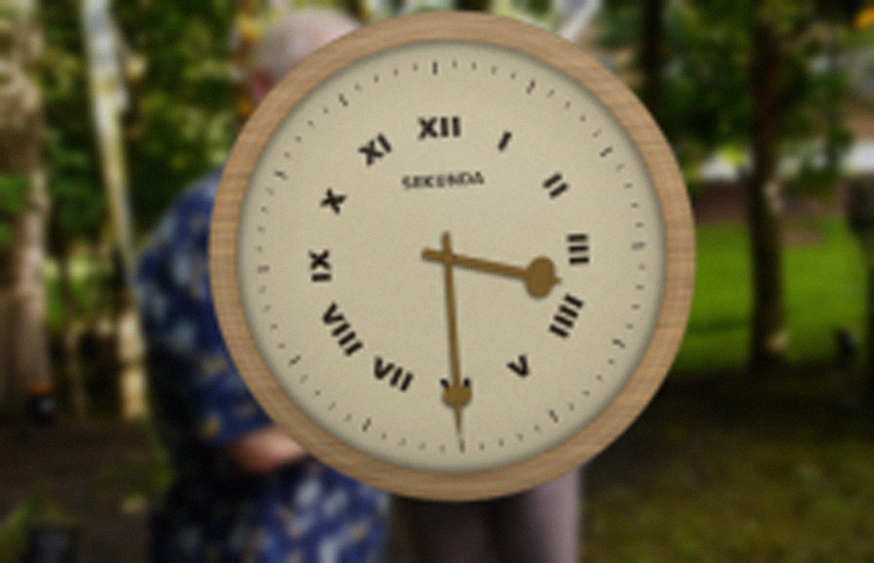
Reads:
h=3 m=30
